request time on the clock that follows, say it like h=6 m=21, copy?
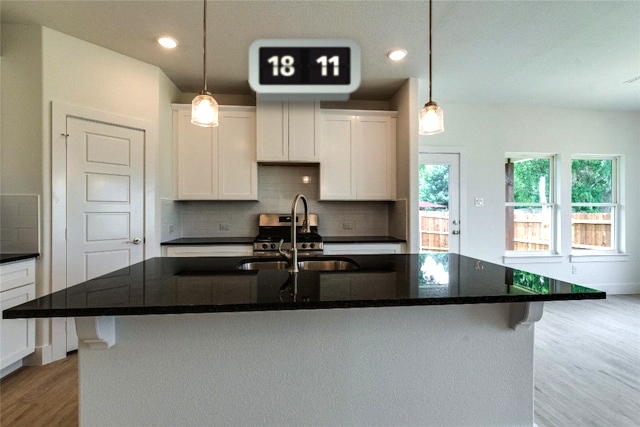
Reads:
h=18 m=11
